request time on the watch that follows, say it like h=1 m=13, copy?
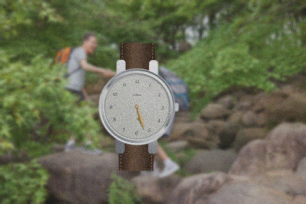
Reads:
h=5 m=27
